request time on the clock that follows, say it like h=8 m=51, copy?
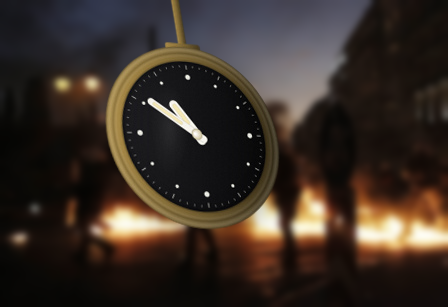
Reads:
h=10 m=51
